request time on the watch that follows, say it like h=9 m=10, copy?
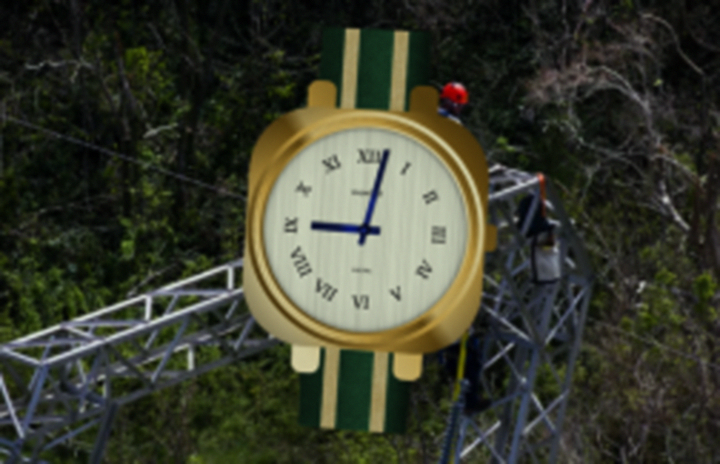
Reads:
h=9 m=2
